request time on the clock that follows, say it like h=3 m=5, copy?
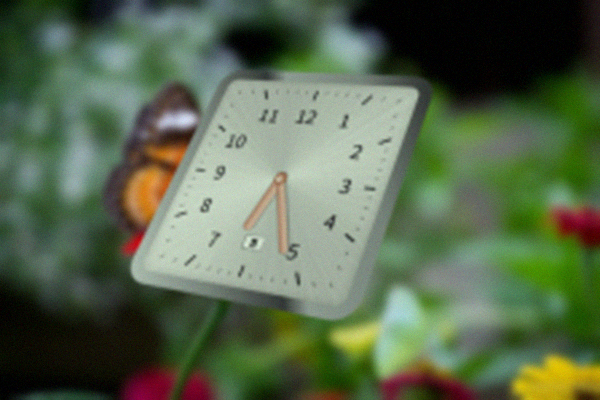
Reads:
h=6 m=26
